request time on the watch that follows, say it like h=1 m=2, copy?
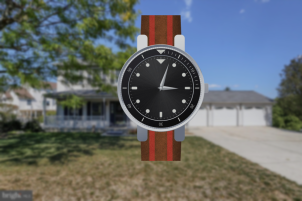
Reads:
h=3 m=3
